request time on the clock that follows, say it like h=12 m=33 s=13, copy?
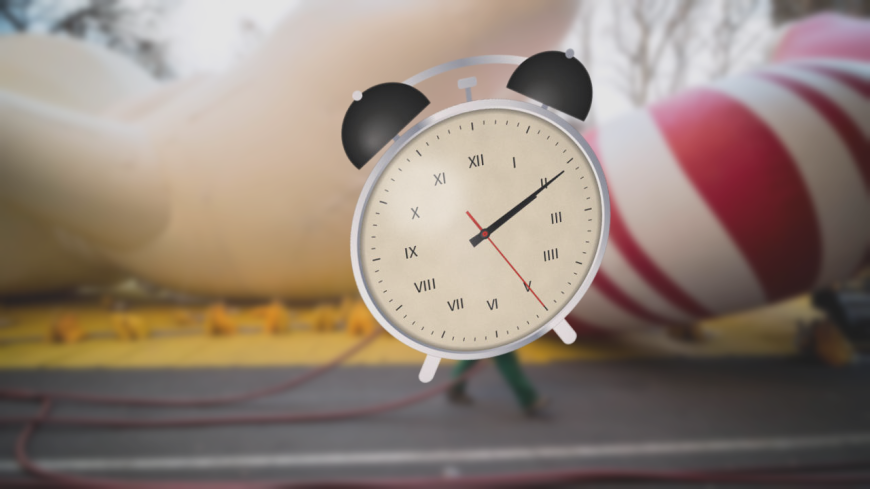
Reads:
h=2 m=10 s=25
